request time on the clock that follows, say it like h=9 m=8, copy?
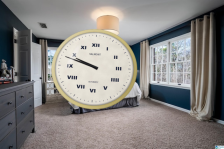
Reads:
h=9 m=48
